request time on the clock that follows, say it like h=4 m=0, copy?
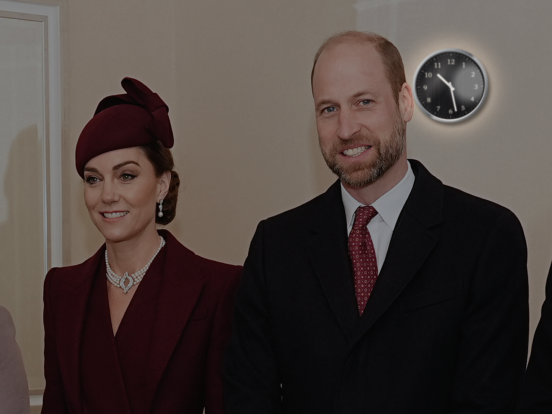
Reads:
h=10 m=28
